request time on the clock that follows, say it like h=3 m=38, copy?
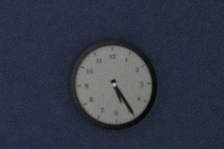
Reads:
h=5 m=25
